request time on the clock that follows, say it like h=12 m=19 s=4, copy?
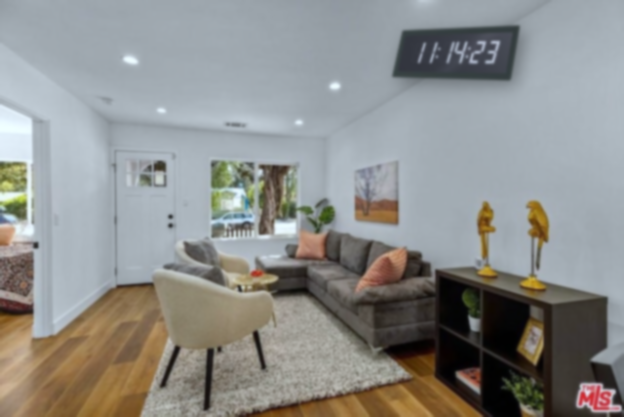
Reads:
h=11 m=14 s=23
